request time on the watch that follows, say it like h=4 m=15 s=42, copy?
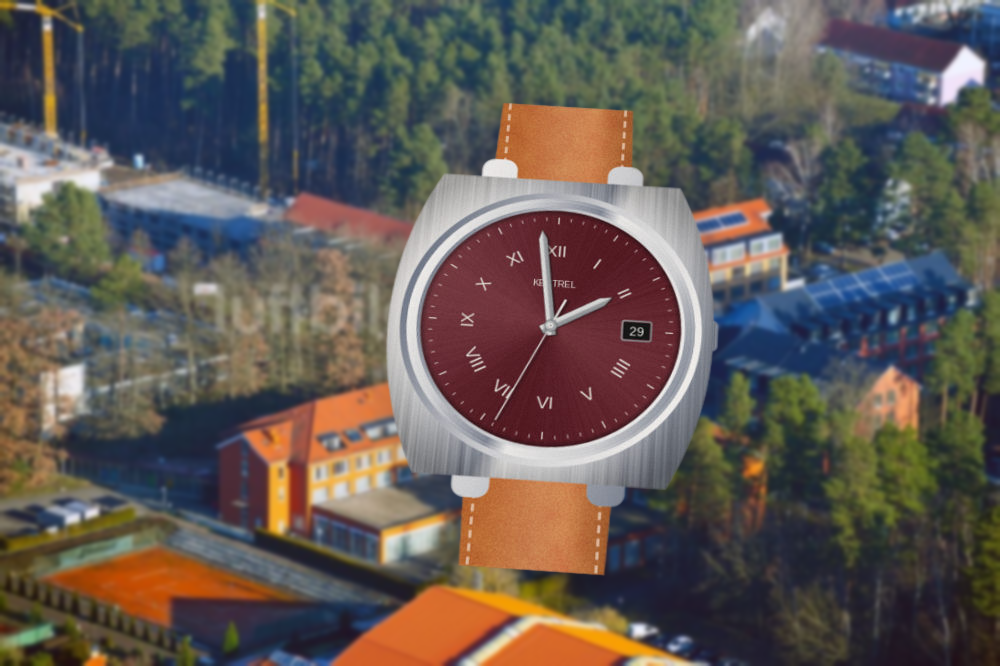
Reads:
h=1 m=58 s=34
